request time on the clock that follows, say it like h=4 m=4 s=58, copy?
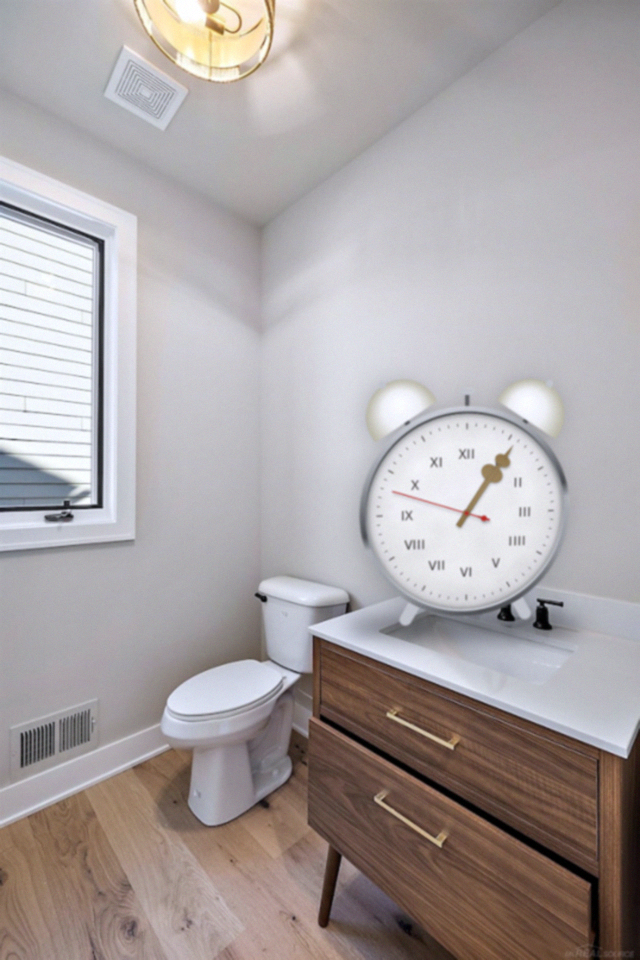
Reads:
h=1 m=5 s=48
